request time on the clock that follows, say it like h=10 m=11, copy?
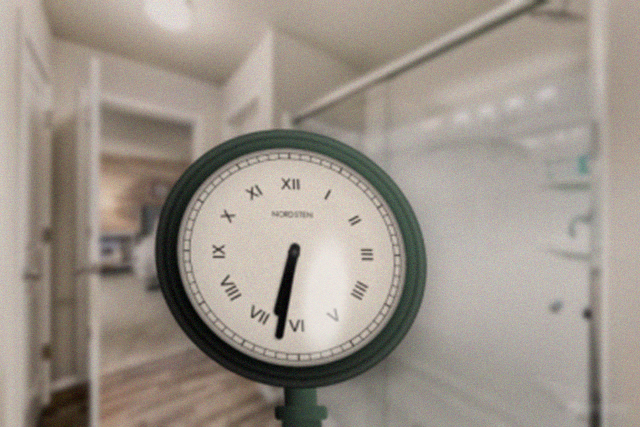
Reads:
h=6 m=32
